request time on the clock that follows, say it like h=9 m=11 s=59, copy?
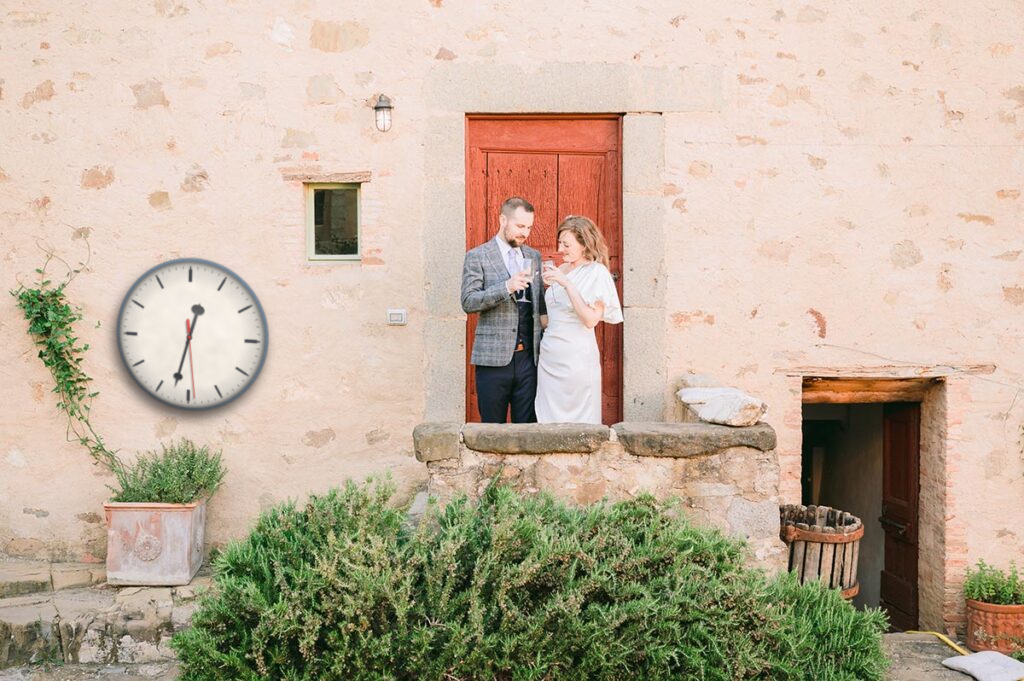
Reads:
h=12 m=32 s=29
